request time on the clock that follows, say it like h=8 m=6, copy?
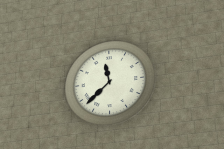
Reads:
h=11 m=38
